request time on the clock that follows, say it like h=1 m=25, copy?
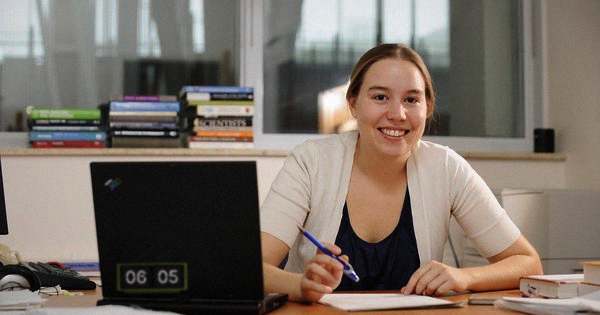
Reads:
h=6 m=5
